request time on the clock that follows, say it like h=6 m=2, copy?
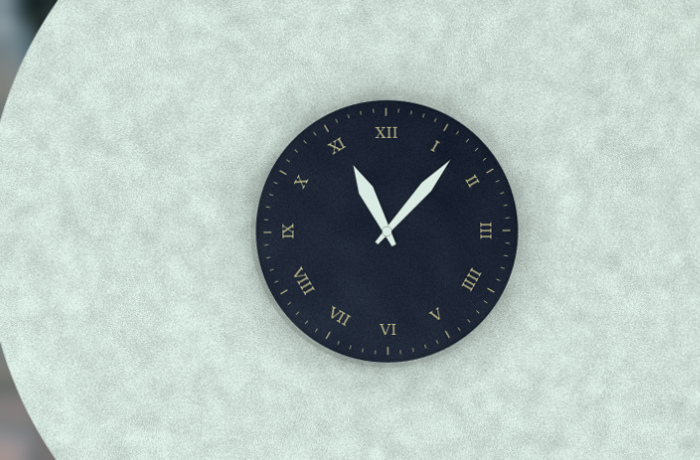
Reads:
h=11 m=7
